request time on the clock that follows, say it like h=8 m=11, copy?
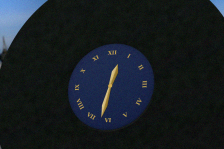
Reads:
h=12 m=32
